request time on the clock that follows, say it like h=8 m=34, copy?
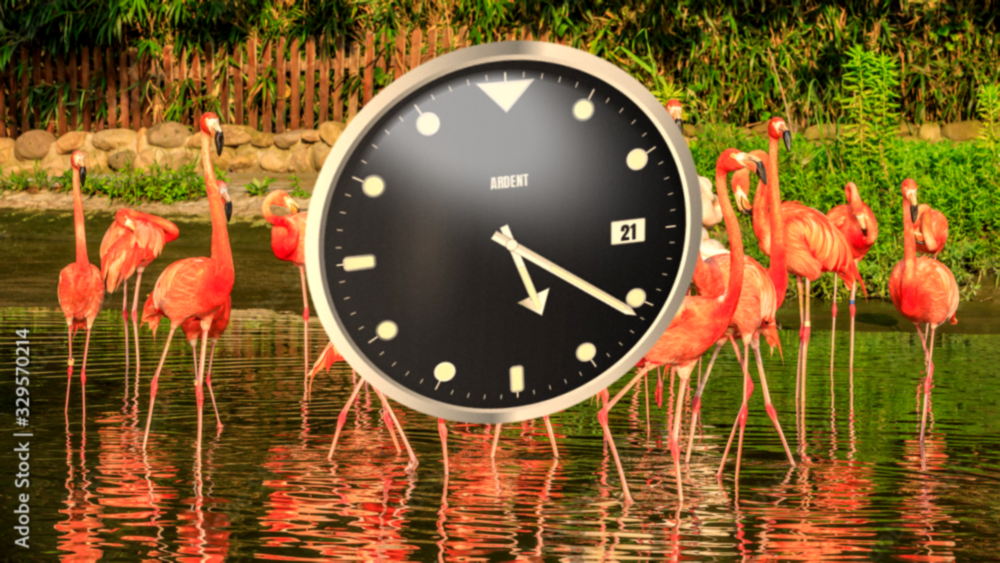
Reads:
h=5 m=21
